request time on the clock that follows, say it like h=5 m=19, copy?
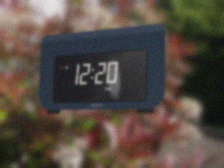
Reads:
h=12 m=20
